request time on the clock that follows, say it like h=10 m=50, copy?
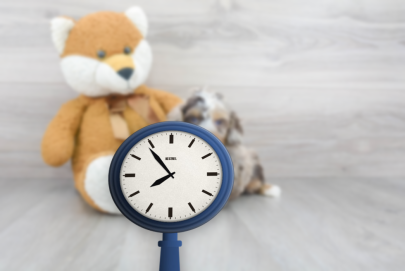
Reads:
h=7 m=54
